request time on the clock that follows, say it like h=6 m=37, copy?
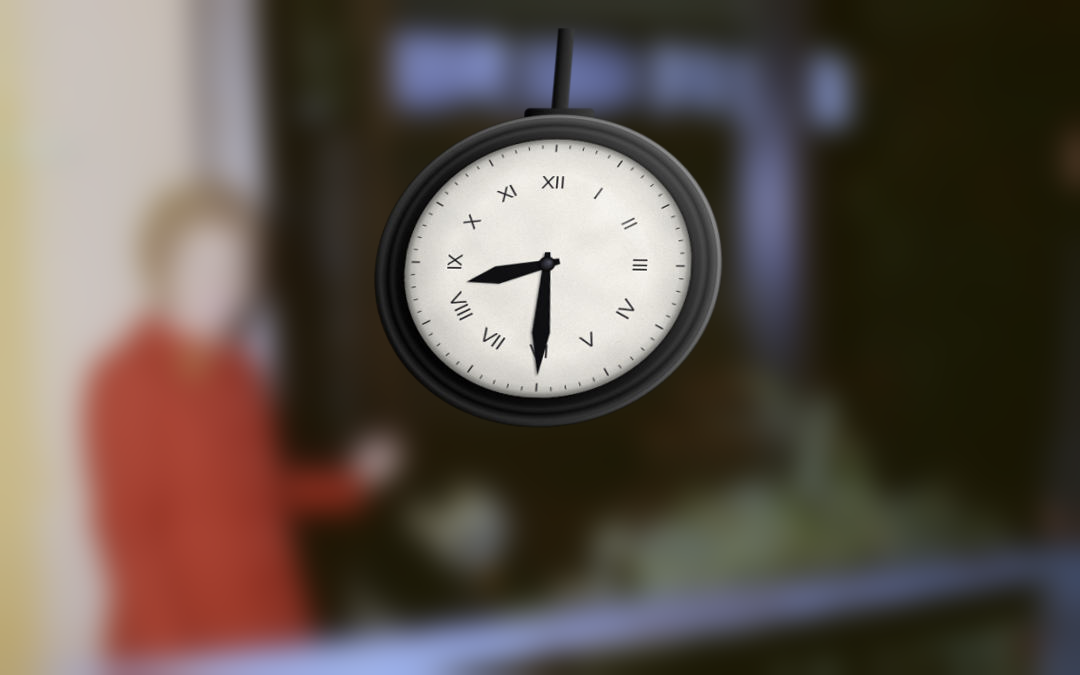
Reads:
h=8 m=30
